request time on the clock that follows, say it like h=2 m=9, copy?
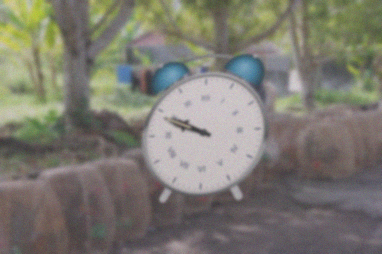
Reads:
h=9 m=49
